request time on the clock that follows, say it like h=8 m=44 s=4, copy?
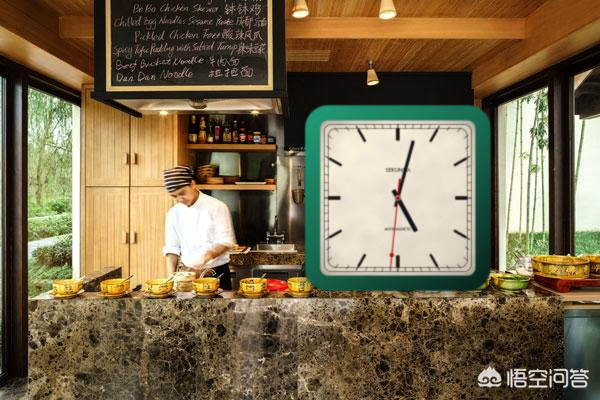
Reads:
h=5 m=2 s=31
